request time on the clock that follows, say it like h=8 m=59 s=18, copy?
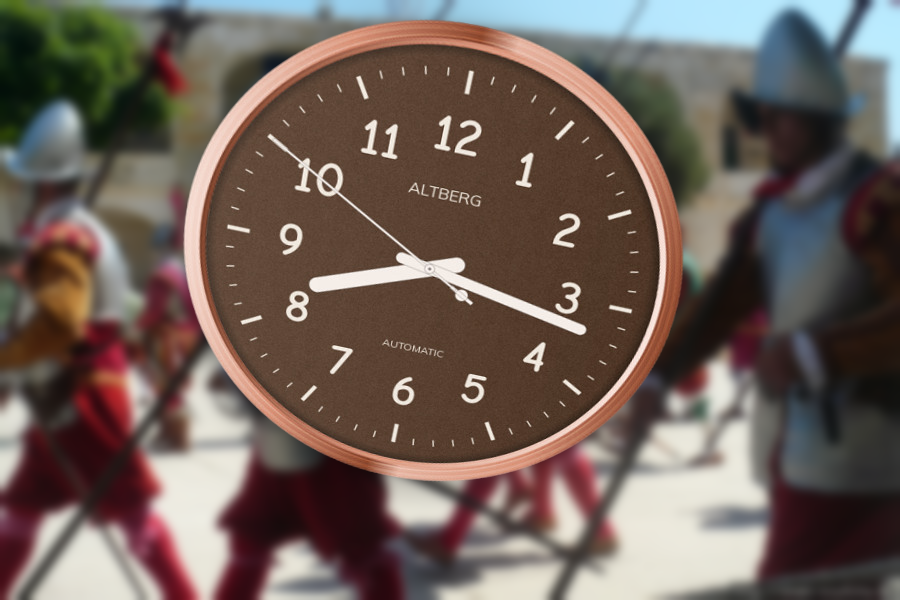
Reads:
h=8 m=16 s=50
